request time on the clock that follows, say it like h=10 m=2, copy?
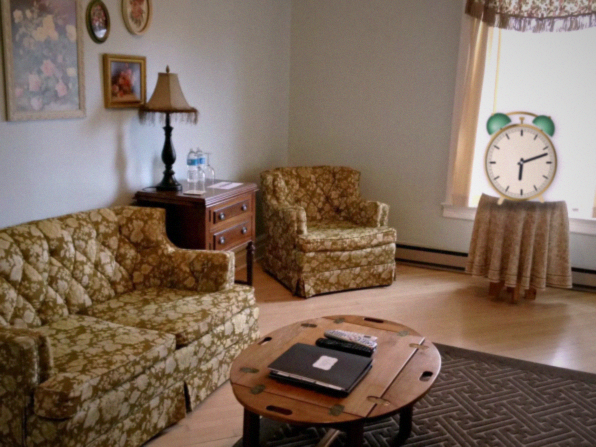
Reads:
h=6 m=12
